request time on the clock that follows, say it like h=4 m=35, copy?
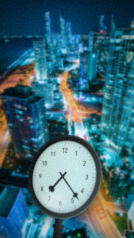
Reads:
h=7 m=23
